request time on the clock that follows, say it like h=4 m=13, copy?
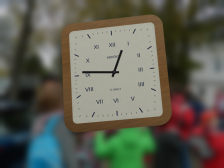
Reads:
h=12 m=46
